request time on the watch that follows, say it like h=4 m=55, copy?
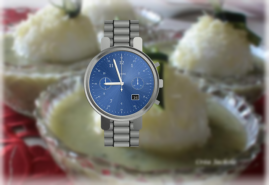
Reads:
h=8 m=57
